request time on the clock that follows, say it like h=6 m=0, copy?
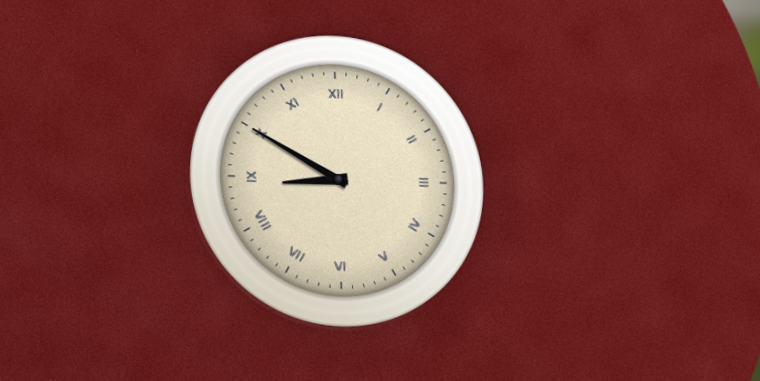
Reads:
h=8 m=50
